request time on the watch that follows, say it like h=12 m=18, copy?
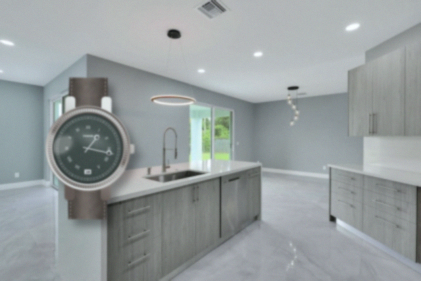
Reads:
h=1 m=17
